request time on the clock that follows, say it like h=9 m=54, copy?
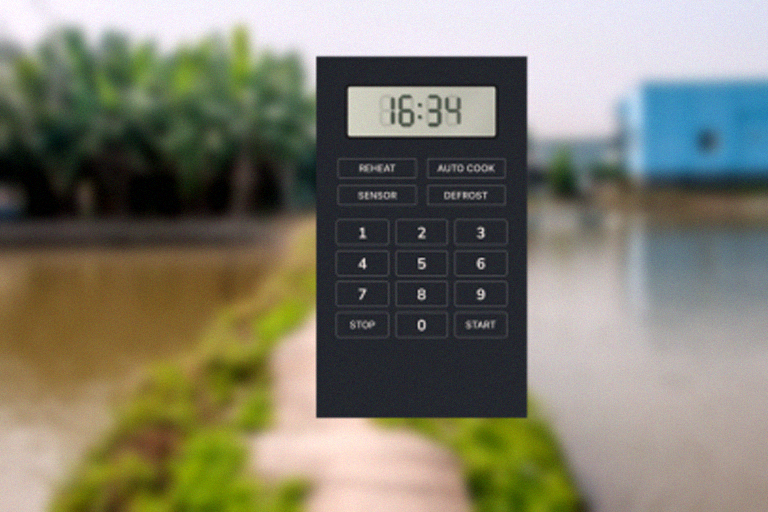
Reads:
h=16 m=34
